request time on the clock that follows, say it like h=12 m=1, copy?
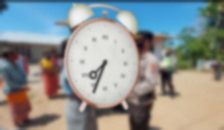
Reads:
h=7 m=34
